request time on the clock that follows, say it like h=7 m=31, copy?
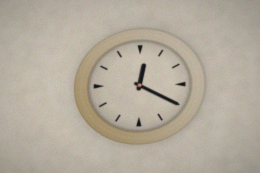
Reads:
h=12 m=20
